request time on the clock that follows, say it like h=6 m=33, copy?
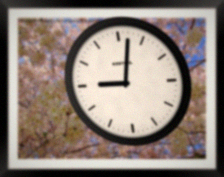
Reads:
h=9 m=2
